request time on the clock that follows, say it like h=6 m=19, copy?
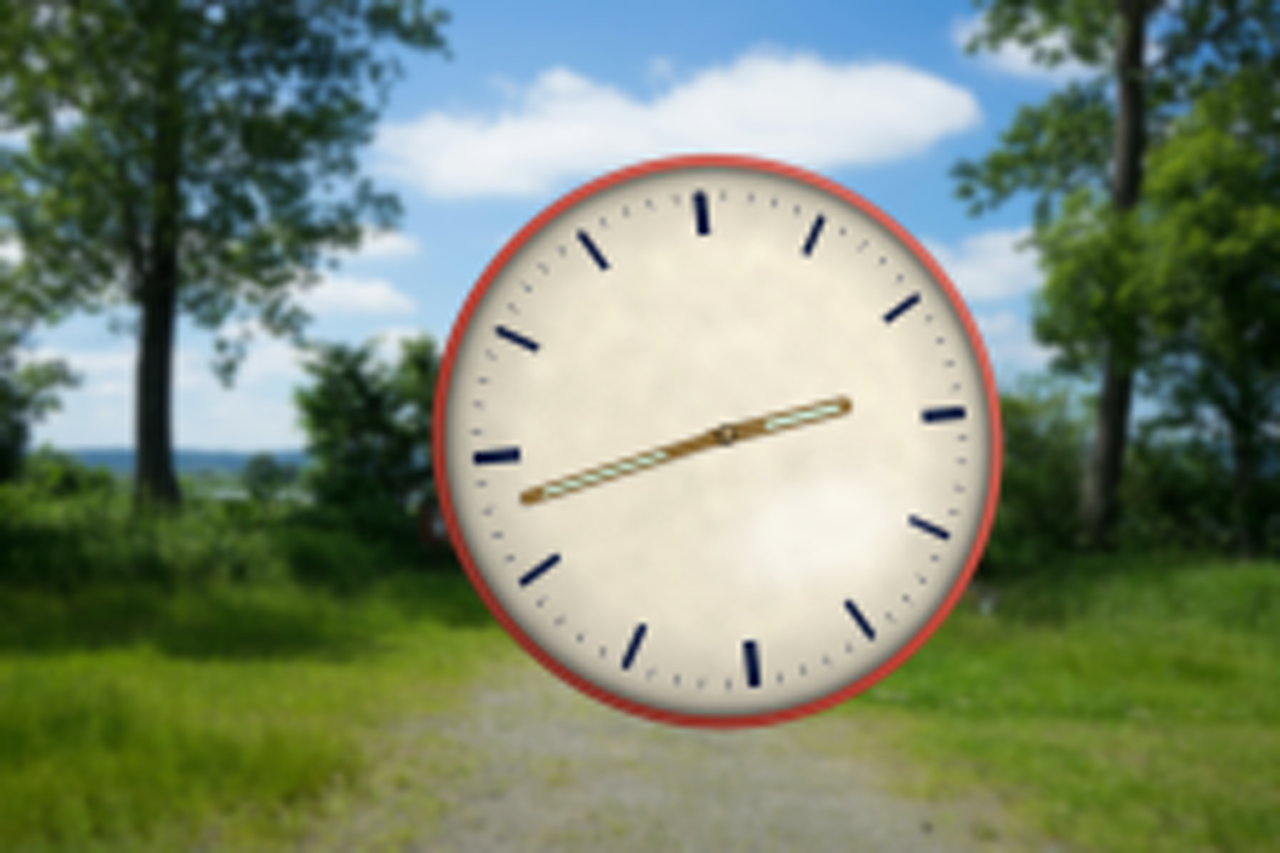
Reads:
h=2 m=43
